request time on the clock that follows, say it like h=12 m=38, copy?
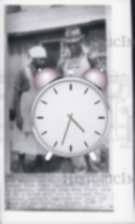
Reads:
h=4 m=33
